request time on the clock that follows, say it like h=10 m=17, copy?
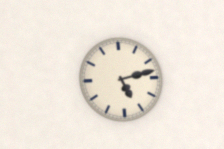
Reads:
h=5 m=13
